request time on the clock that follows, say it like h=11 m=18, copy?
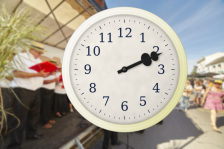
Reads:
h=2 m=11
